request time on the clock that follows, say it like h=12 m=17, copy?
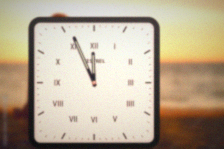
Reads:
h=11 m=56
